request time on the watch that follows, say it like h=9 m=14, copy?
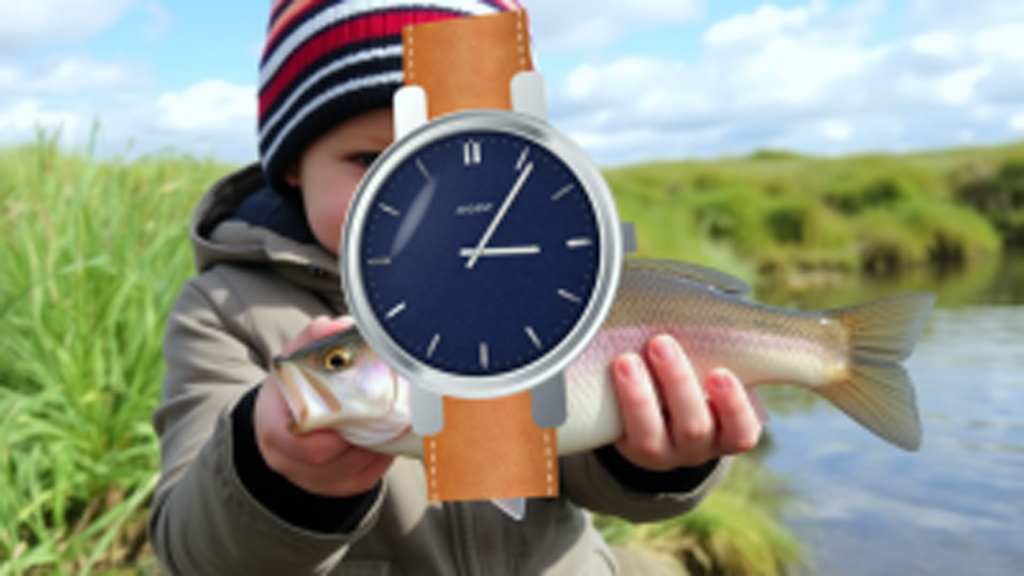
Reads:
h=3 m=6
